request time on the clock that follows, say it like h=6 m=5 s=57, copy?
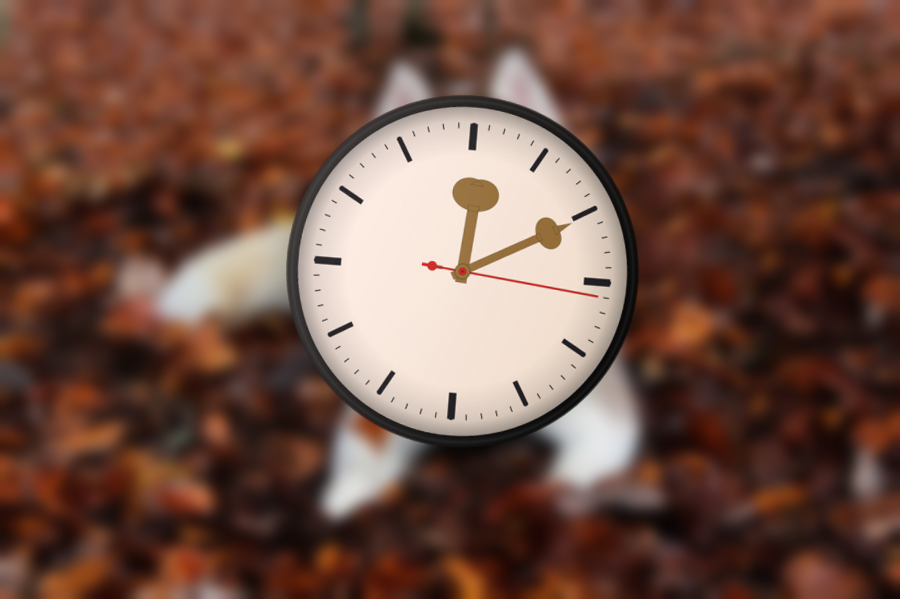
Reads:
h=12 m=10 s=16
